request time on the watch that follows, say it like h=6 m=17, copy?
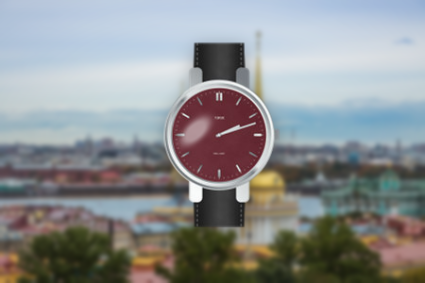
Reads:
h=2 m=12
